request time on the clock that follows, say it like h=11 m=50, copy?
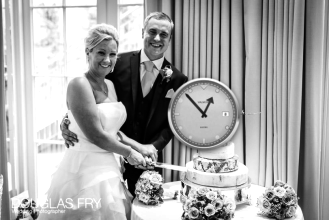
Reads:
h=12 m=53
